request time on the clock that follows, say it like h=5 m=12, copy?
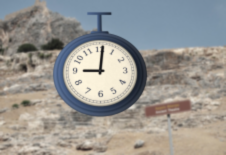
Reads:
h=9 m=1
